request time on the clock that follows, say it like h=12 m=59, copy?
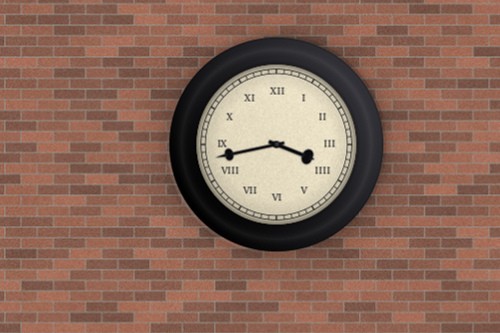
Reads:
h=3 m=43
